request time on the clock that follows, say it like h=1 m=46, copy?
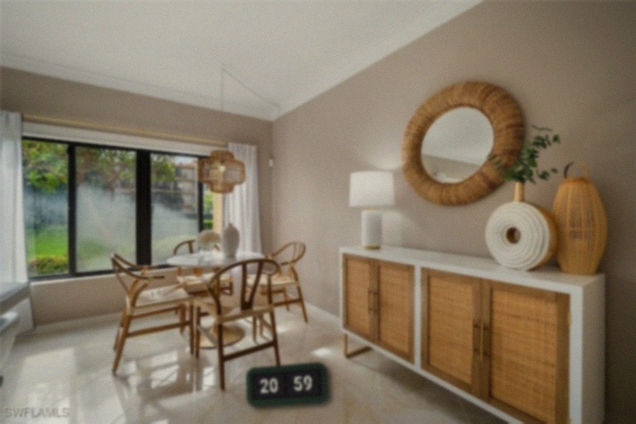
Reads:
h=20 m=59
